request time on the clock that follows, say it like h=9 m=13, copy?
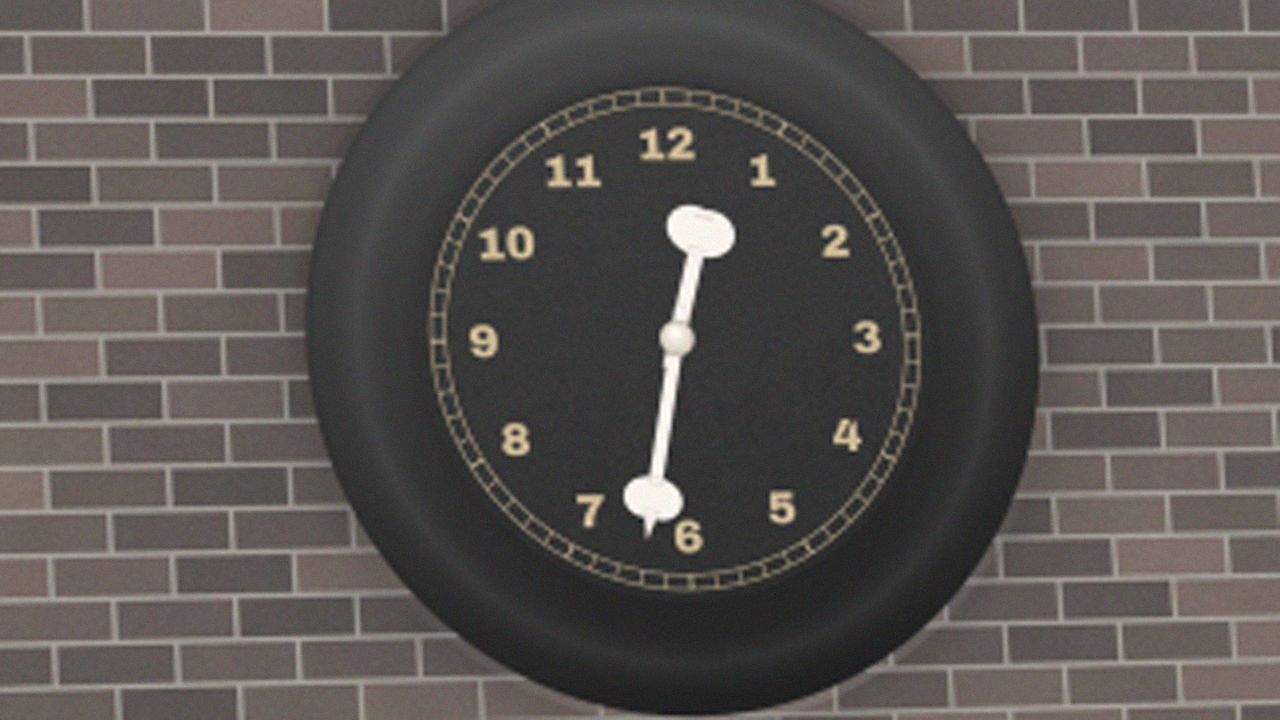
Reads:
h=12 m=32
